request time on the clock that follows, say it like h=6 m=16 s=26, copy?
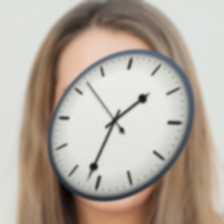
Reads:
h=1 m=31 s=52
